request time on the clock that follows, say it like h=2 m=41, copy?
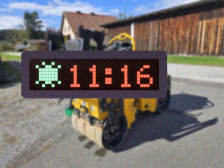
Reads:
h=11 m=16
